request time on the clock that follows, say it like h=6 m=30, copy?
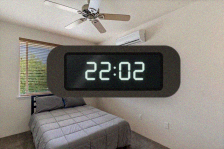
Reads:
h=22 m=2
